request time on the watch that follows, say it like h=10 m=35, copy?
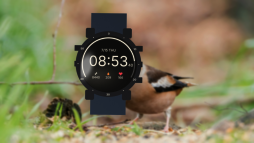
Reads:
h=8 m=53
